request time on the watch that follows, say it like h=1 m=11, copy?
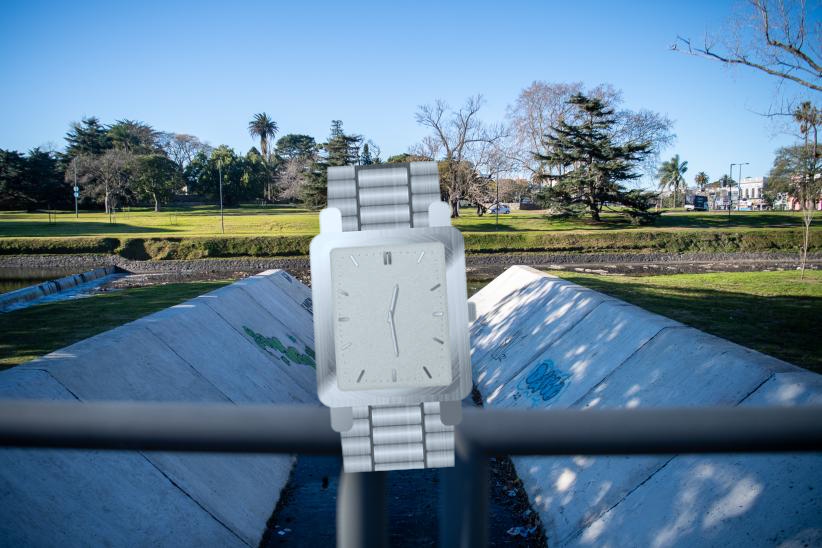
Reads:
h=12 m=29
